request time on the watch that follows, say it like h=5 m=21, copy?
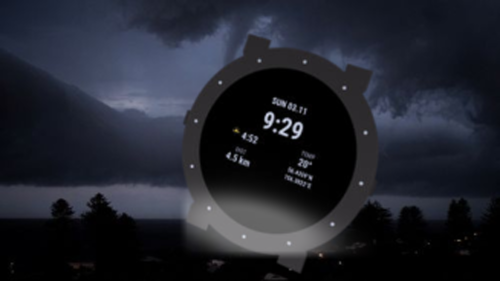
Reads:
h=9 m=29
